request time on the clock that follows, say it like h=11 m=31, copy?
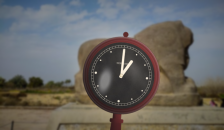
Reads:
h=1 m=0
